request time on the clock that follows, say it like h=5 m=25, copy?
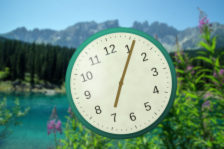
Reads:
h=7 m=6
